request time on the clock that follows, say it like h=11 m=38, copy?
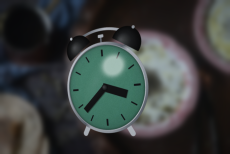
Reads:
h=3 m=38
